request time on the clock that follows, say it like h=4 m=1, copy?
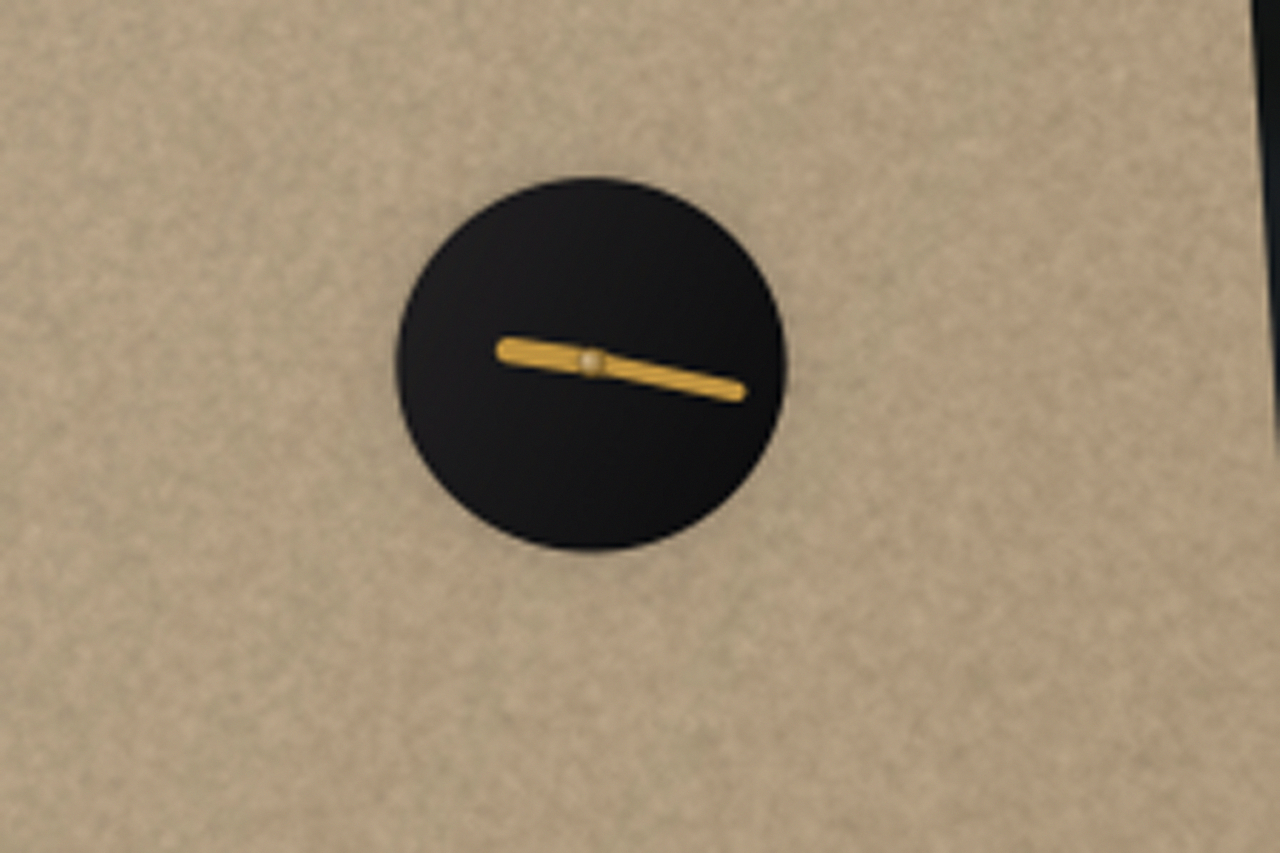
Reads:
h=9 m=17
